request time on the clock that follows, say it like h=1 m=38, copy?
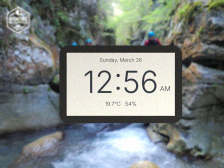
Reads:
h=12 m=56
